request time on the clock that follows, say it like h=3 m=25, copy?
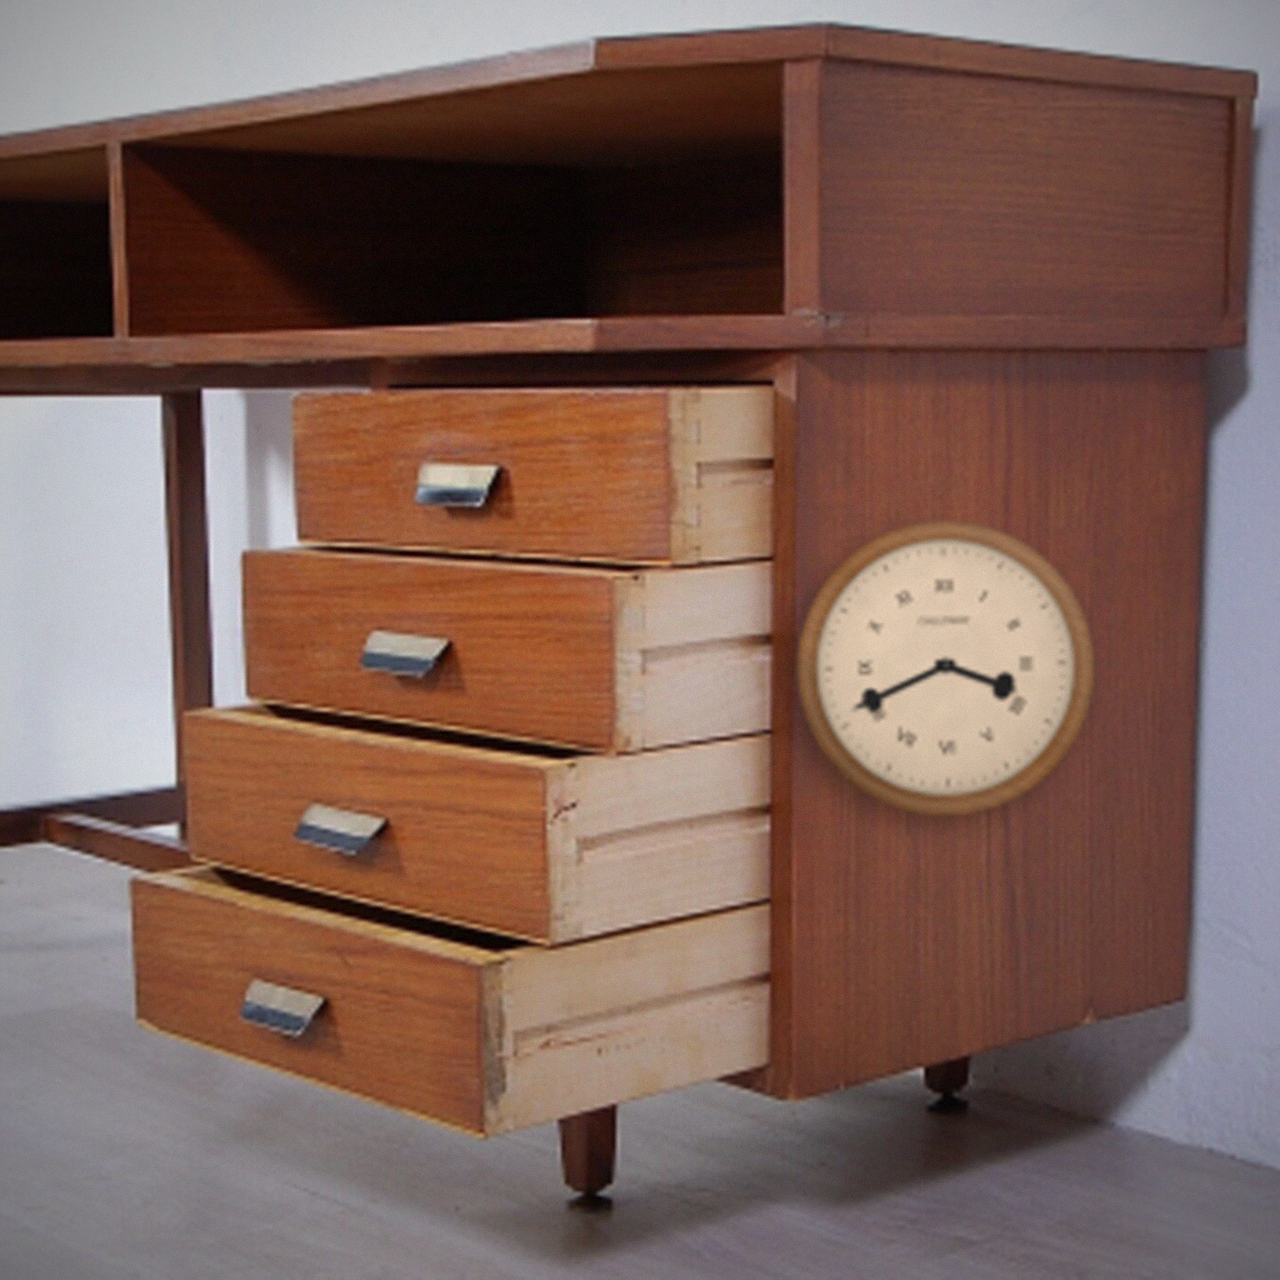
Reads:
h=3 m=41
